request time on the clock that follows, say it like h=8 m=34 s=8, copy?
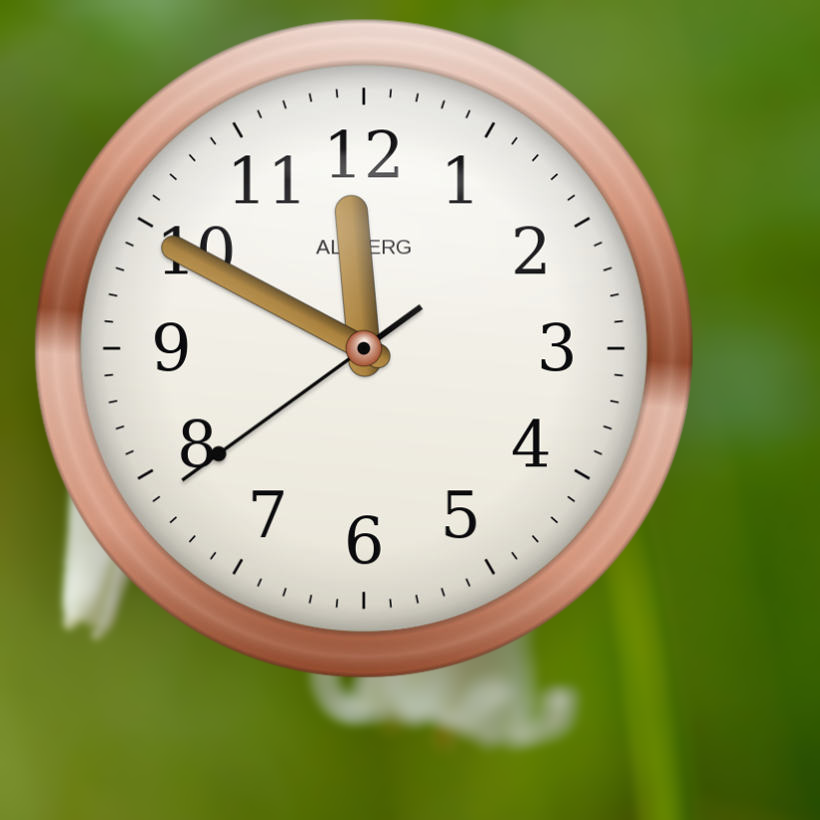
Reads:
h=11 m=49 s=39
